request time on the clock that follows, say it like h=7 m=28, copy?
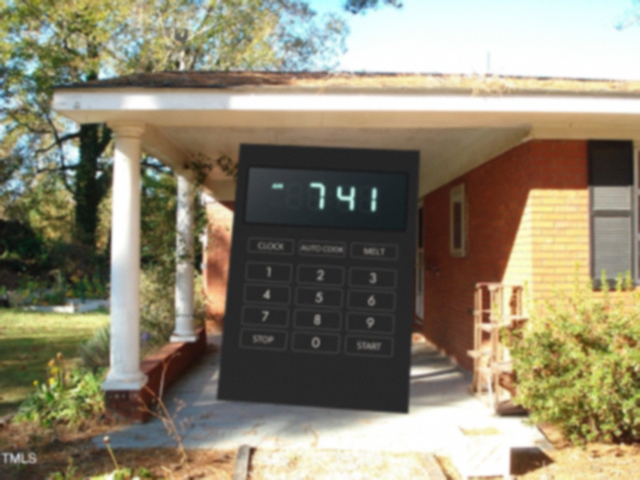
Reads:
h=7 m=41
